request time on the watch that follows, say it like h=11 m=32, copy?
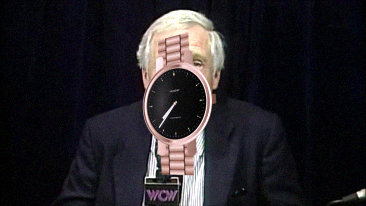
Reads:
h=7 m=37
